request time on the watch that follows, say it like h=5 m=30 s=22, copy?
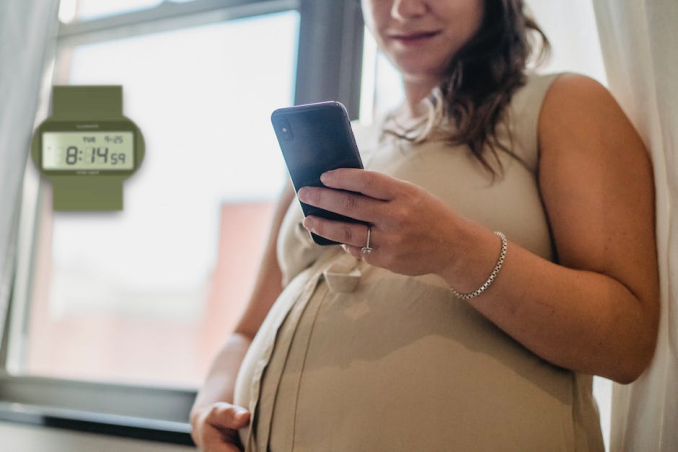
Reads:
h=8 m=14 s=59
